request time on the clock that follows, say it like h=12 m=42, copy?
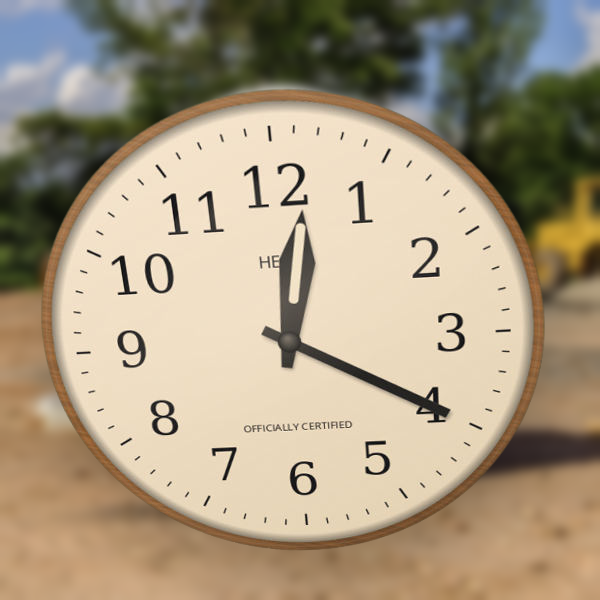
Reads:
h=12 m=20
